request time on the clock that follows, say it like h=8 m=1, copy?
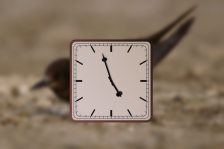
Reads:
h=4 m=57
